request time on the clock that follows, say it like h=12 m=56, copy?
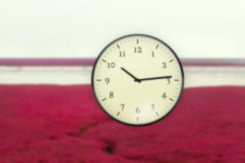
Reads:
h=10 m=14
